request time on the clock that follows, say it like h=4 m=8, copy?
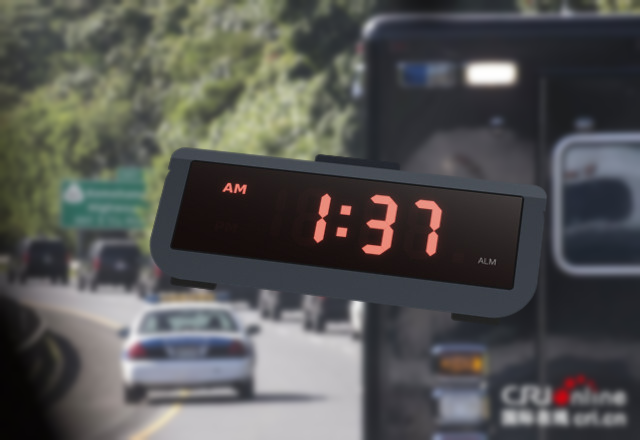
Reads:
h=1 m=37
